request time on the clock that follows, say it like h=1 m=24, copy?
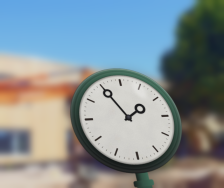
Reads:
h=1 m=55
